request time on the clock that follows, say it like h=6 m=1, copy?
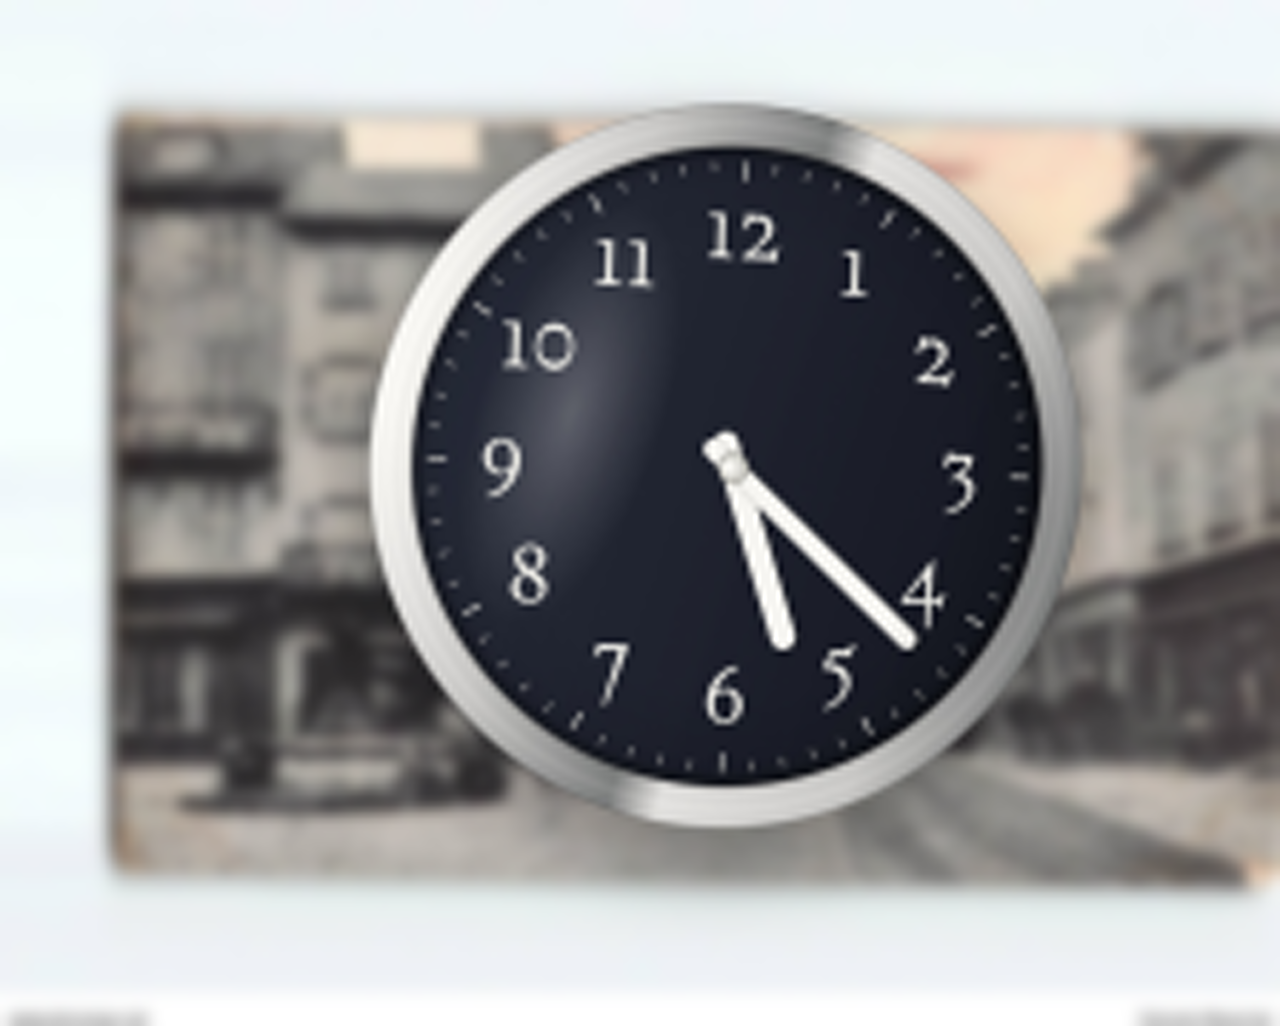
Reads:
h=5 m=22
